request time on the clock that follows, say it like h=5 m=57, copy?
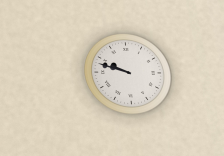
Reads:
h=9 m=48
